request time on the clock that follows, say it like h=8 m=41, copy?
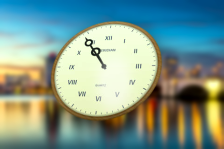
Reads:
h=10 m=54
